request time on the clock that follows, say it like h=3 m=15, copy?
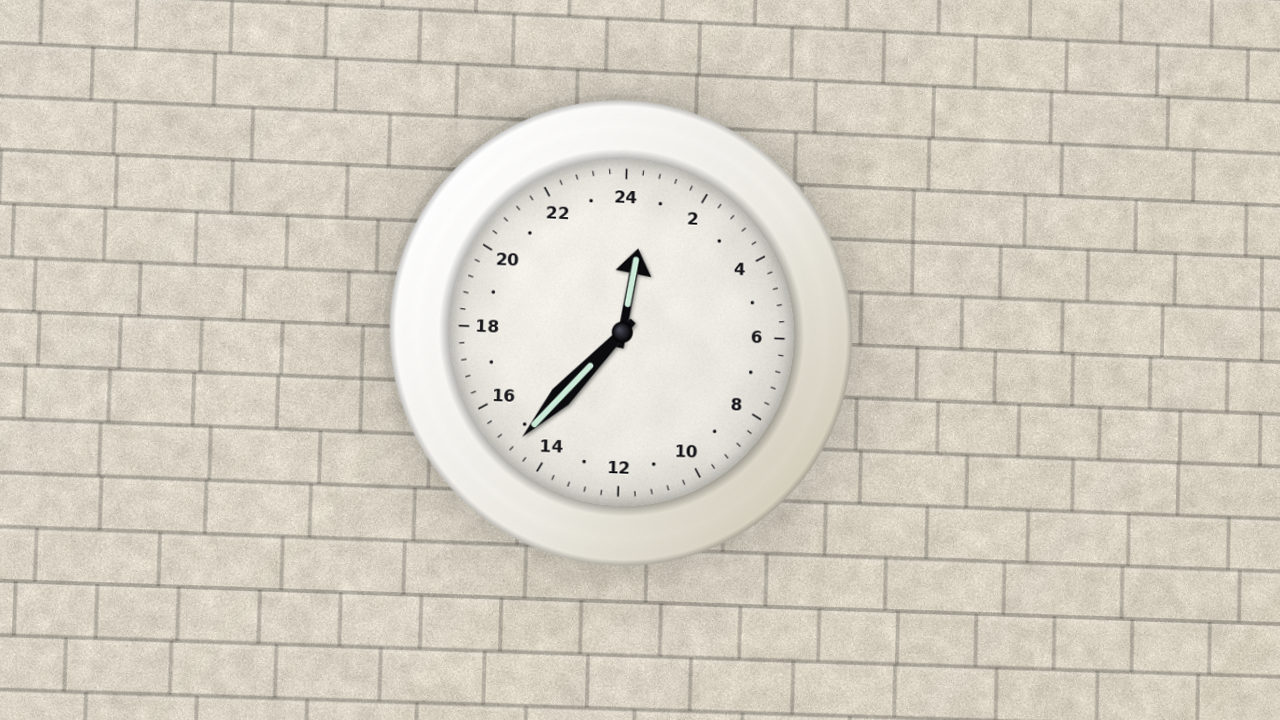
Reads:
h=0 m=37
